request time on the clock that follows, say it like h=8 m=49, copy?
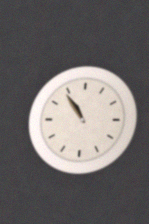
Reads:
h=10 m=54
